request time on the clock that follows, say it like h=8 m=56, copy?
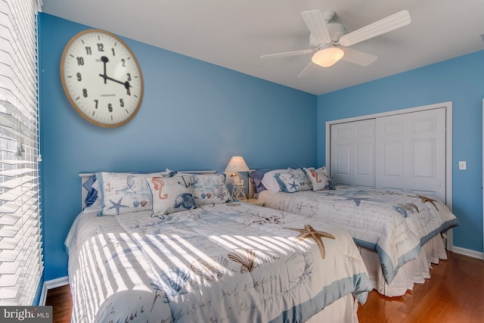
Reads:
h=12 m=18
